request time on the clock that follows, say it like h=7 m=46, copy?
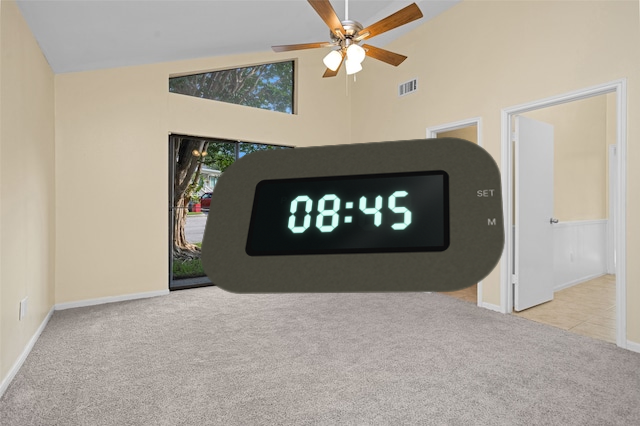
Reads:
h=8 m=45
